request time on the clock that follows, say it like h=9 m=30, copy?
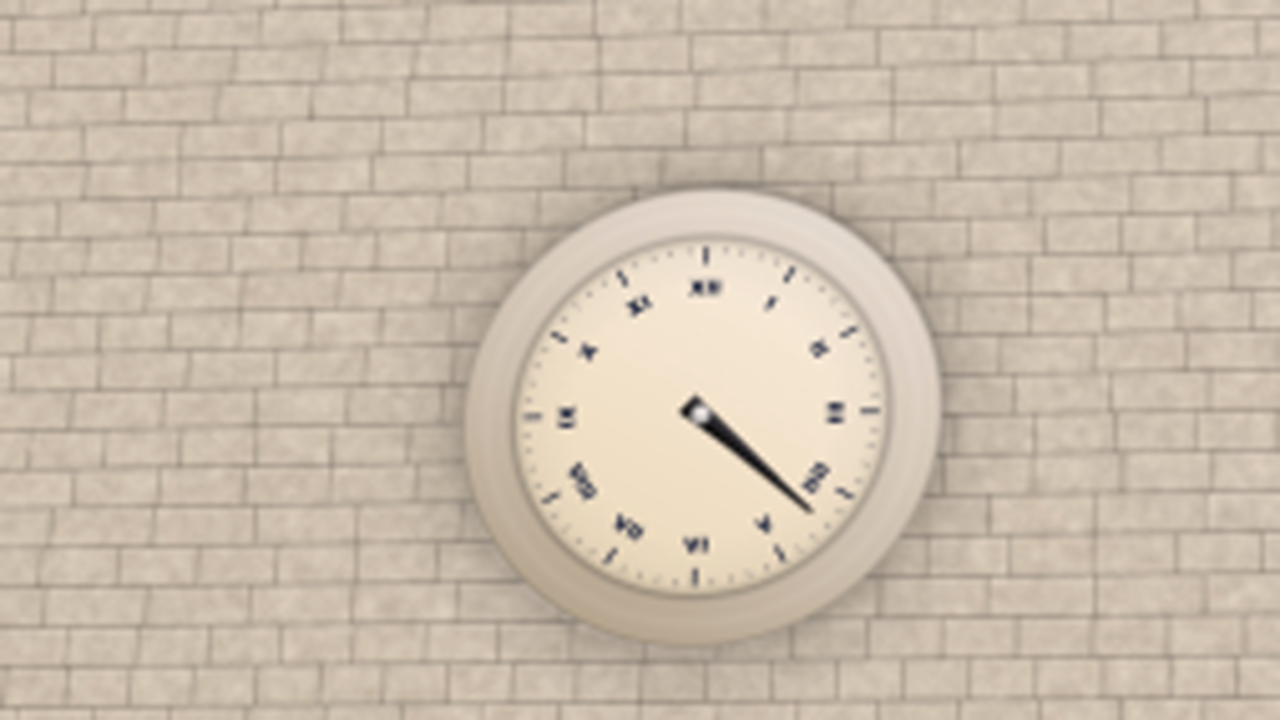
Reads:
h=4 m=22
